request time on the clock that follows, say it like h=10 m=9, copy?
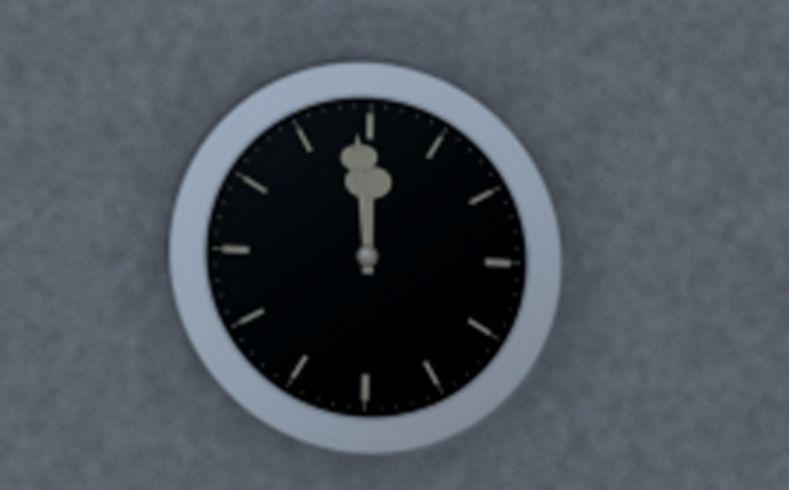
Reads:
h=11 m=59
